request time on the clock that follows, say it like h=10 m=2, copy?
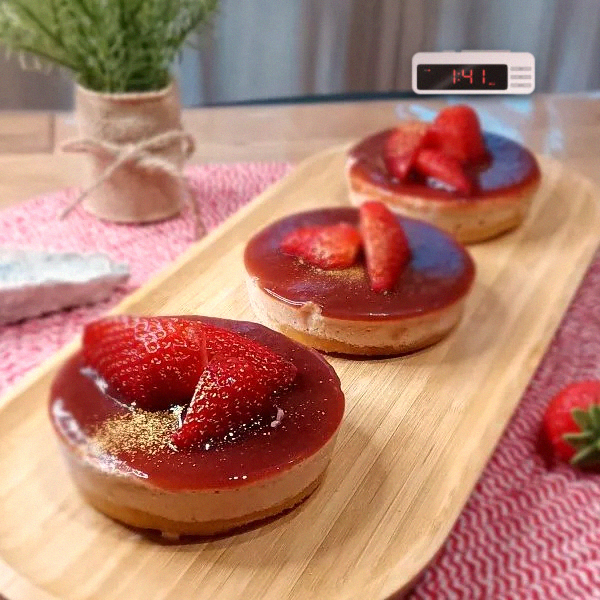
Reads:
h=1 m=41
